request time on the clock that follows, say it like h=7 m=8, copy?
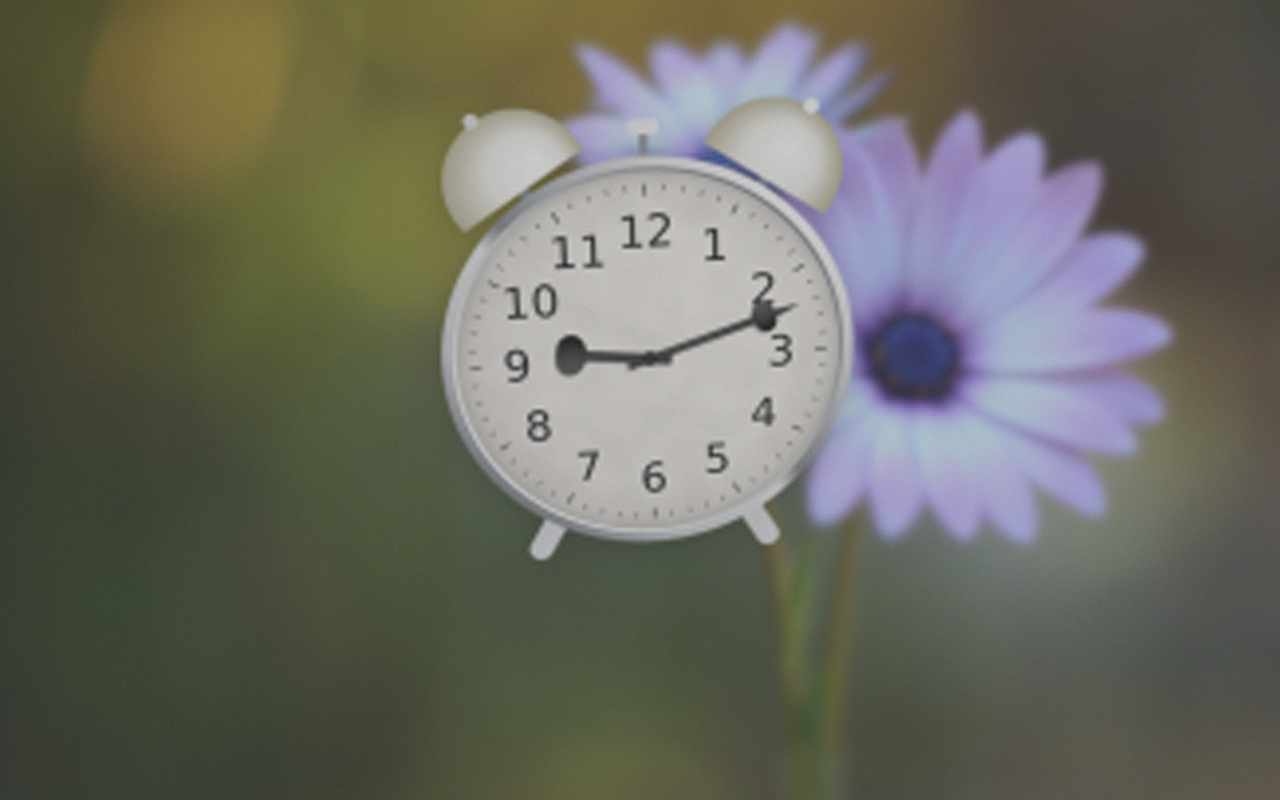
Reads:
h=9 m=12
